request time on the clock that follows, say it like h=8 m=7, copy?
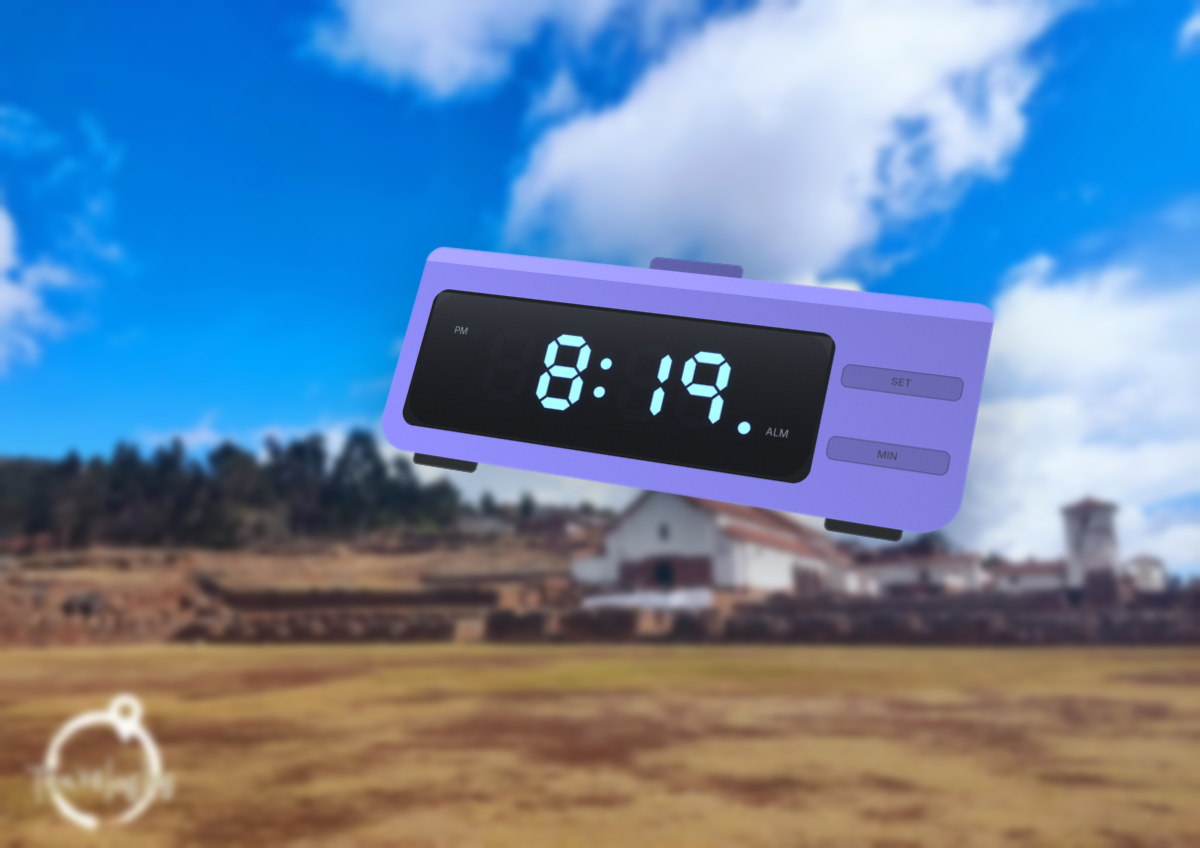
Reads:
h=8 m=19
